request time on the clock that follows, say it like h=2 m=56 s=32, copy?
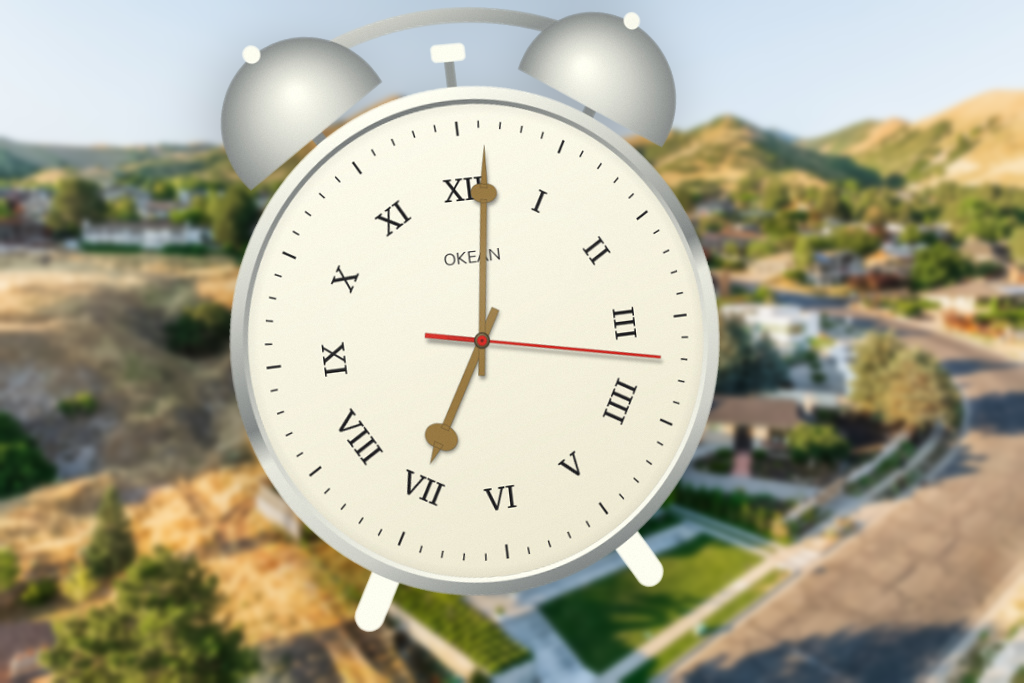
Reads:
h=7 m=1 s=17
